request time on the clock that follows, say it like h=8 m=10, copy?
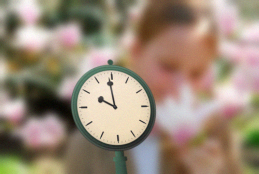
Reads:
h=9 m=59
